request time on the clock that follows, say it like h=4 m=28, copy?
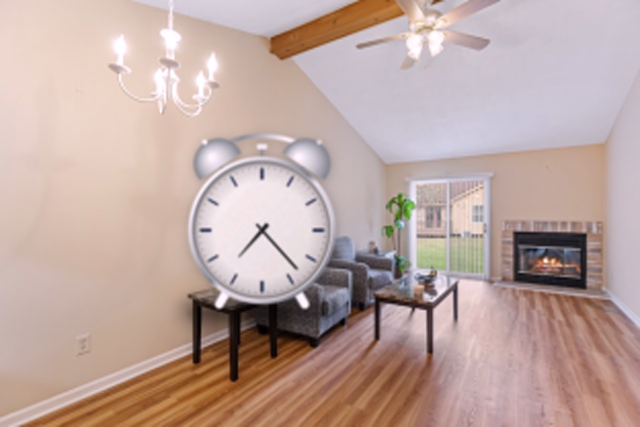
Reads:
h=7 m=23
